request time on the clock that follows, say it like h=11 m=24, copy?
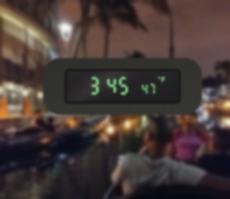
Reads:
h=3 m=45
